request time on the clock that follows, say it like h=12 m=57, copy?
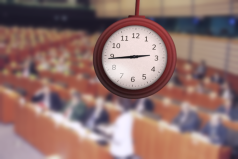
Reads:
h=2 m=44
